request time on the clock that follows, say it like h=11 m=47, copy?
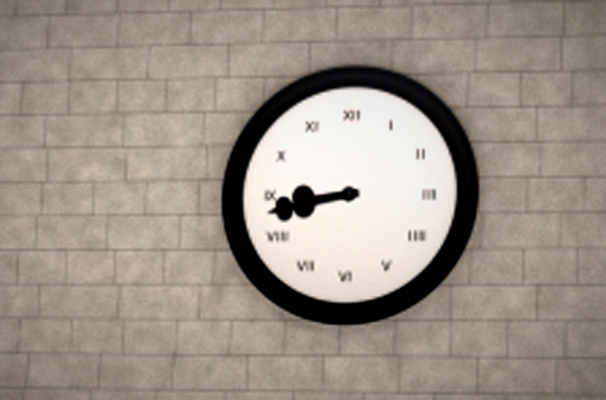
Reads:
h=8 m=43
